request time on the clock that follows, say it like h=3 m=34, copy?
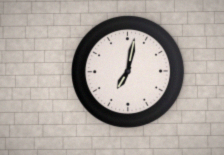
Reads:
h=7 m=2
